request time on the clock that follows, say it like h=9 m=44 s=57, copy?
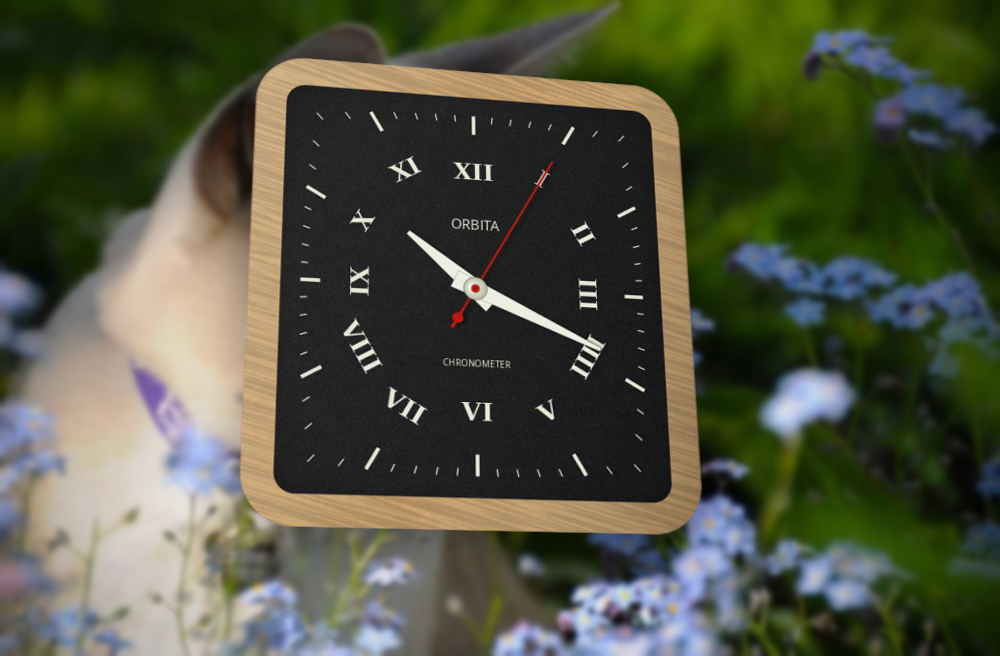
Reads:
h=10 m=19 s=5
